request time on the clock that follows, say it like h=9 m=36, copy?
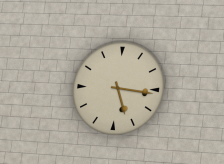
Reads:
h=5 m=16
